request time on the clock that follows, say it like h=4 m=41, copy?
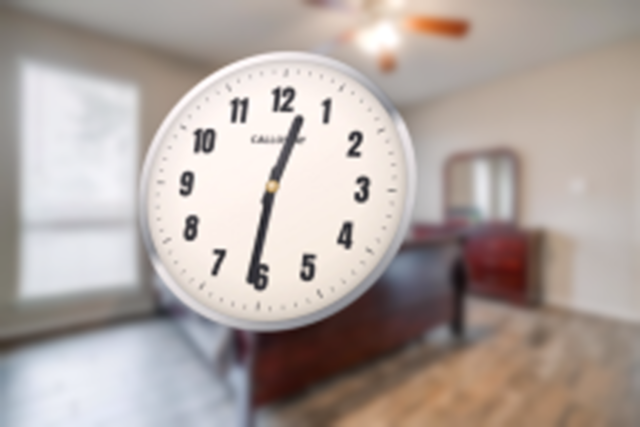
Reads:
h=12 m=31
